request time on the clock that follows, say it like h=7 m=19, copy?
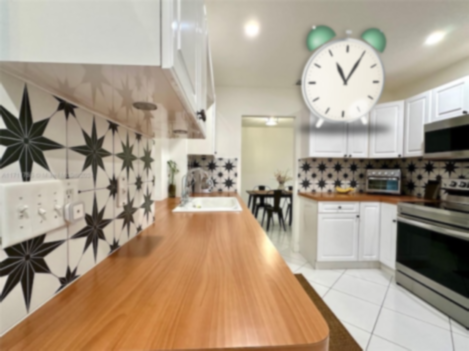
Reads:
h=11 m=5
